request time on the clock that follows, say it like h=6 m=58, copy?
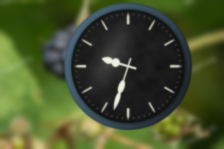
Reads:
h=9 m=33
